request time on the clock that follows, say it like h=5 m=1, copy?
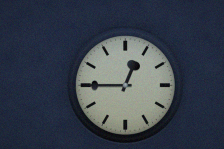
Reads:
h=12 m=45
